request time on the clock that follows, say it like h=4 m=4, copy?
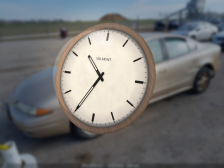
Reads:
h=10 m=35
